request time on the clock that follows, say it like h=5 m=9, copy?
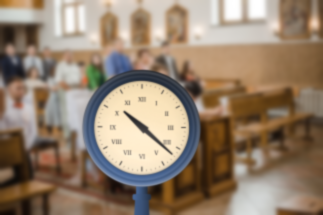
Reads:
h=10 m=22
